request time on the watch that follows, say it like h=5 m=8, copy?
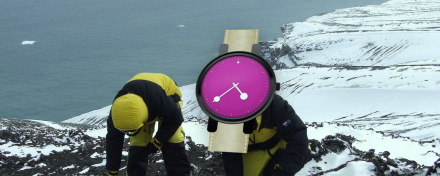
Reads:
h=4 m=38
